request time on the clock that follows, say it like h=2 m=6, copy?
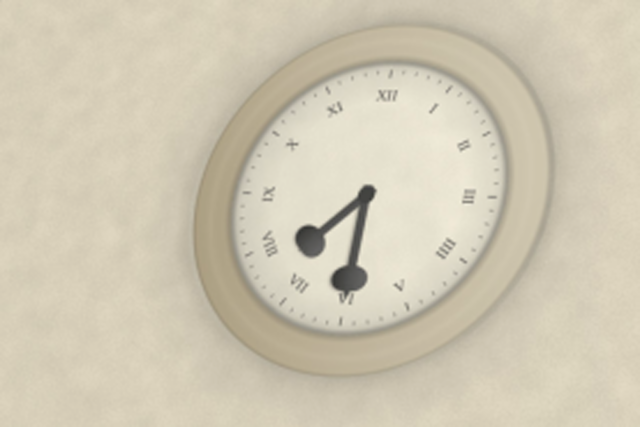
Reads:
h=7 m=30
